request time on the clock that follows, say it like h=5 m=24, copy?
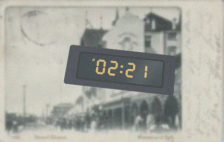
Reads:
h=2 m=21
